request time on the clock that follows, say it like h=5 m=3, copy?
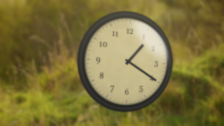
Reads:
h=1 m=20
